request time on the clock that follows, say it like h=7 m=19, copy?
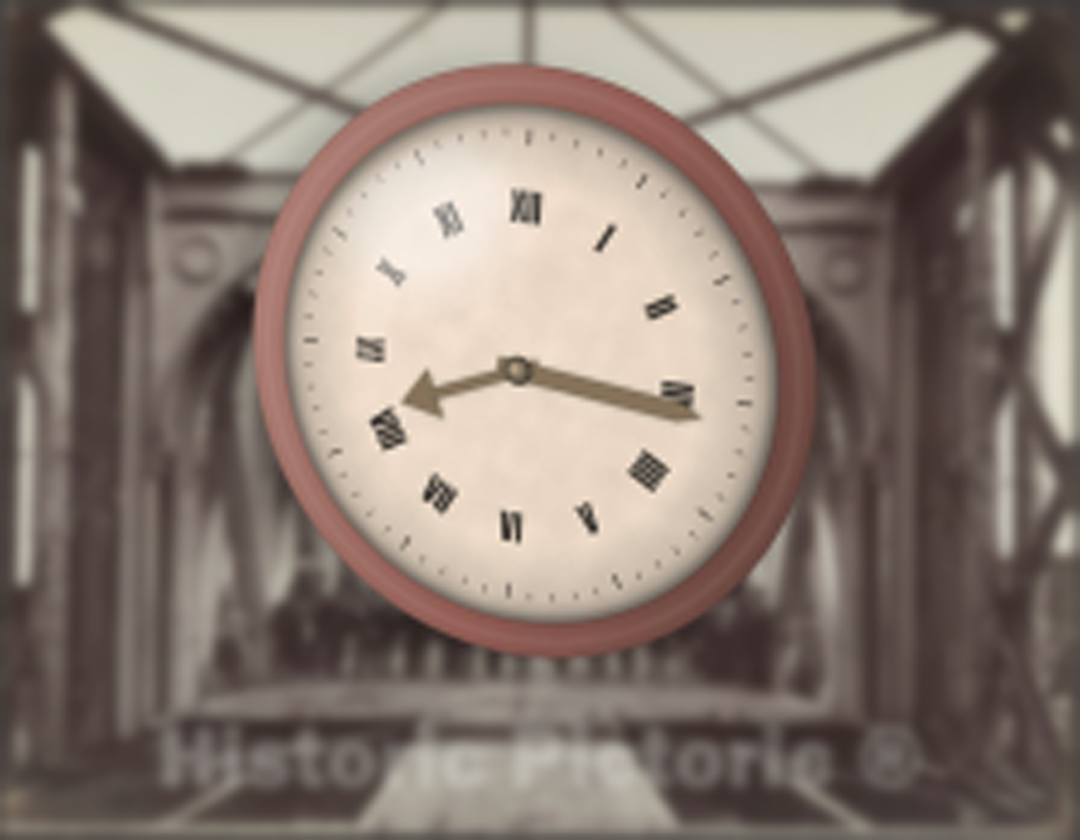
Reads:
h=8 m=16
